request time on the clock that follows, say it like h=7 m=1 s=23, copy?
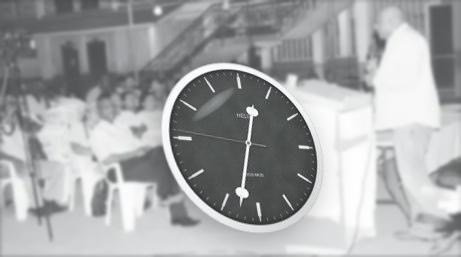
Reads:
h=12 m=32 s=46
